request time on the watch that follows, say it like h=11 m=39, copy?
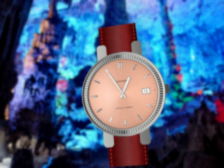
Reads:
h=12 m=55
